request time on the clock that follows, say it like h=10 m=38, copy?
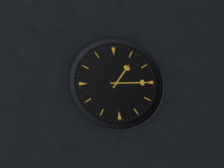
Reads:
h=1 m=15
